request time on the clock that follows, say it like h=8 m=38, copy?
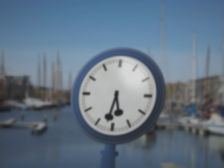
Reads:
h=5 m=32
